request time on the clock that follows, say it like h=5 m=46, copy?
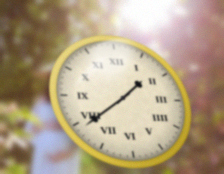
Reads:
h=1 m=39
